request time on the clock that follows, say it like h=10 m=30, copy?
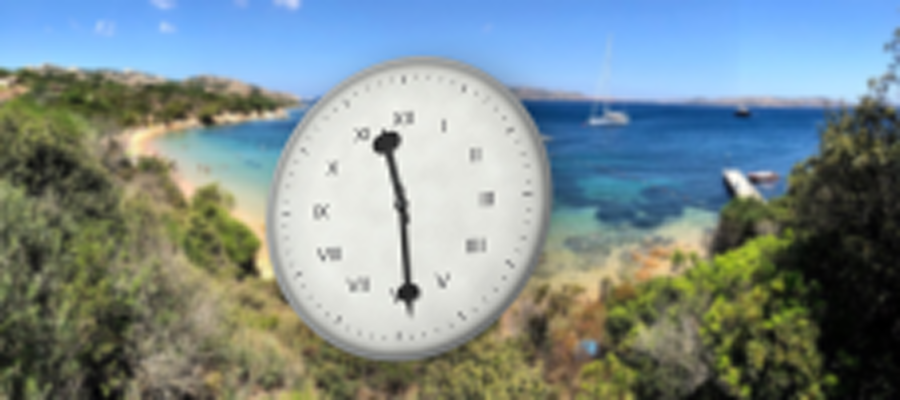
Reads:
h=11 m=29
